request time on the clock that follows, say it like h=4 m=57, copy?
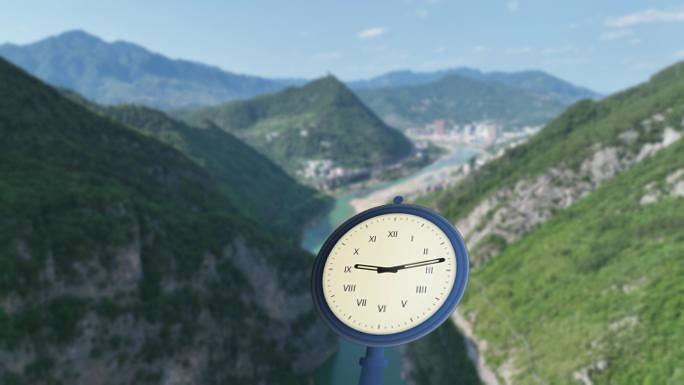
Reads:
h=9 m=13
